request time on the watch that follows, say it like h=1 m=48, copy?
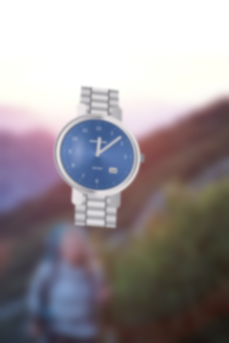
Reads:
h=12 m=8
